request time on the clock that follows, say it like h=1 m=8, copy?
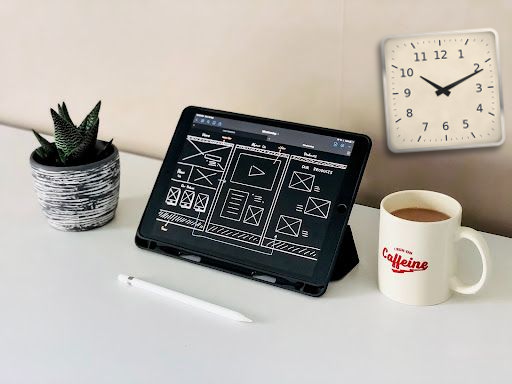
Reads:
h=10 m=11
